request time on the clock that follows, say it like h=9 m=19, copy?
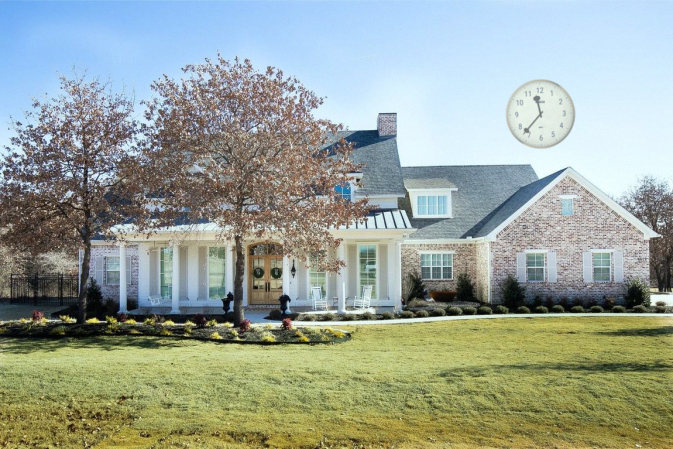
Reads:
h=11 m=37
